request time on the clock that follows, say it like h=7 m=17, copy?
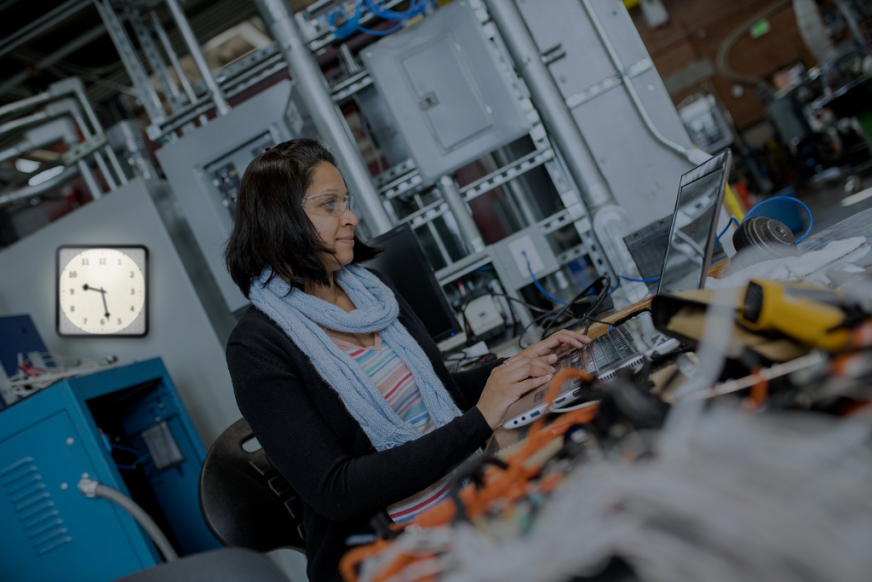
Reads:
h=9 m=28
